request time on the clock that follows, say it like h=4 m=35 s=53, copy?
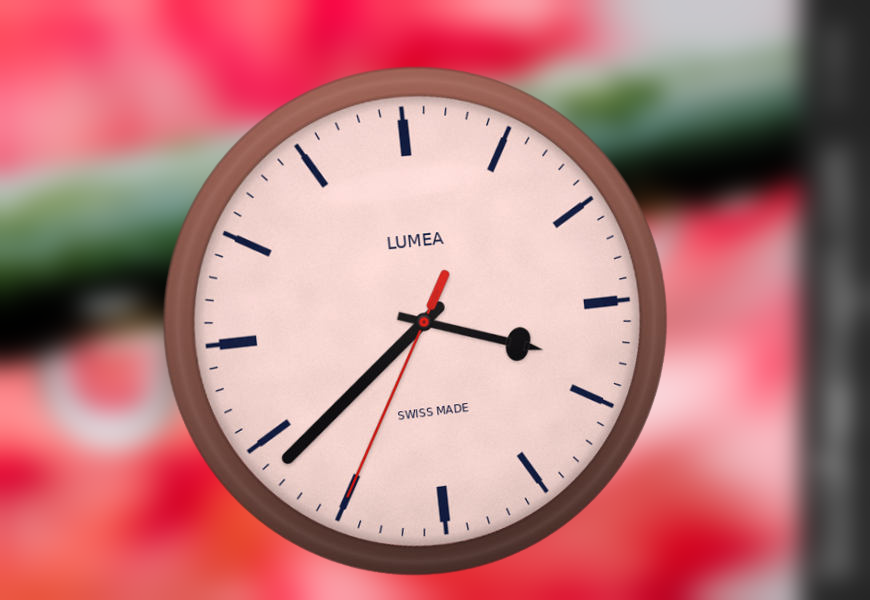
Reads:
h=3 m=38 s=35
